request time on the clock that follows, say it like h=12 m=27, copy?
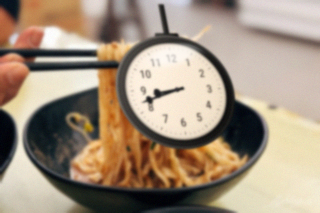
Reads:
h=8 m=42
